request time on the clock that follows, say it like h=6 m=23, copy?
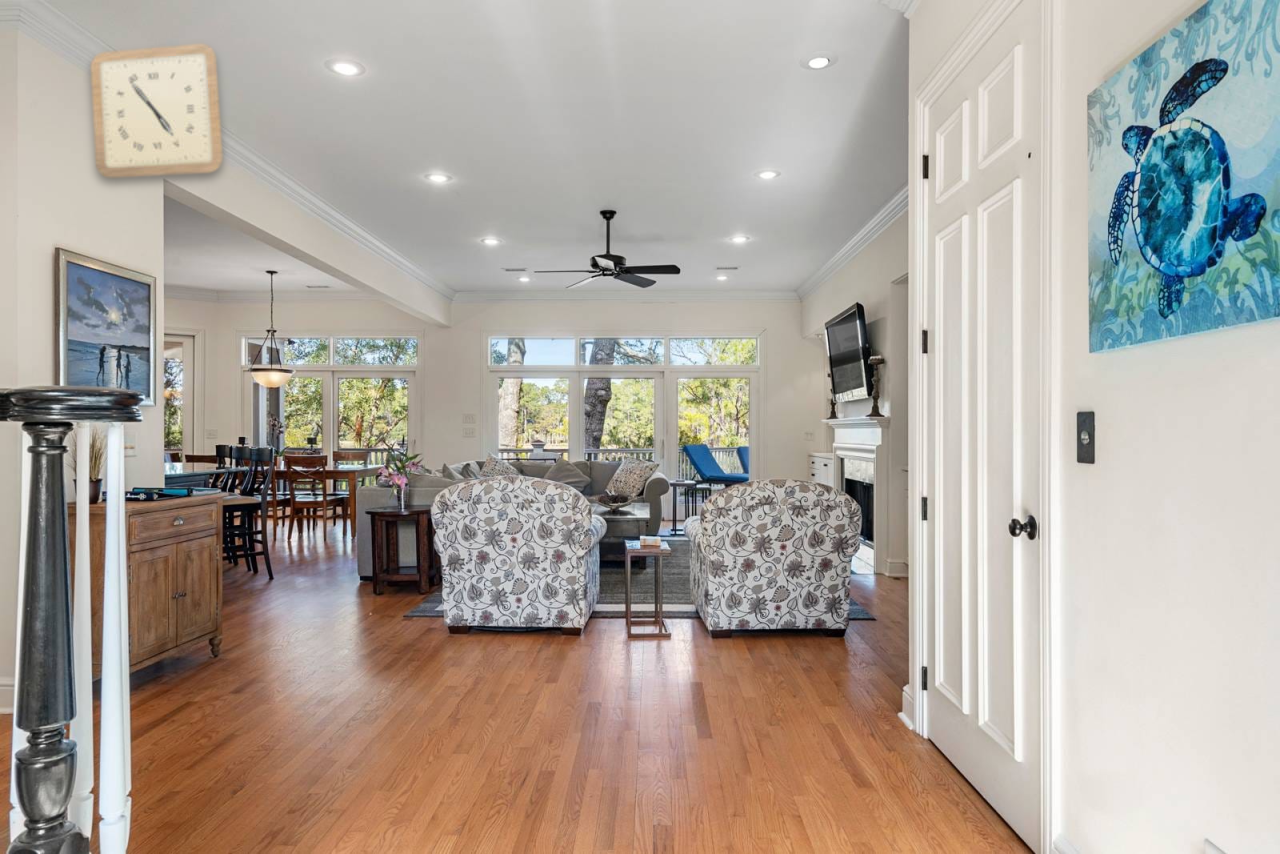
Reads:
h=4 m=54
